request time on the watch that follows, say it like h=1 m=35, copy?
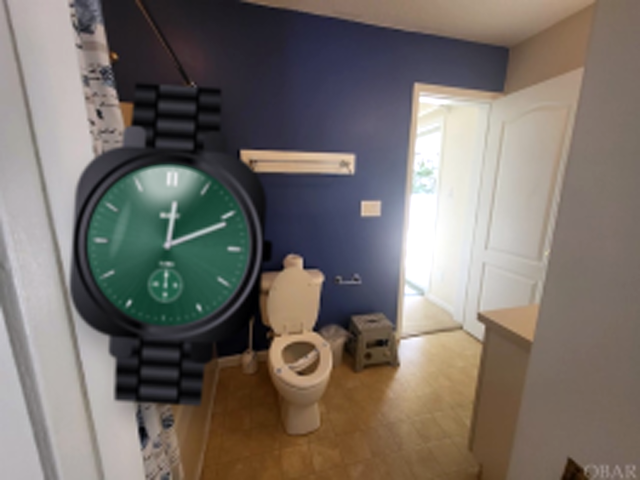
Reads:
h=12 m=11
